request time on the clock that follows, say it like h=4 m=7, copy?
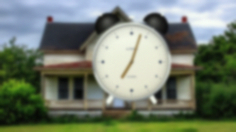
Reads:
h=7 m=3
